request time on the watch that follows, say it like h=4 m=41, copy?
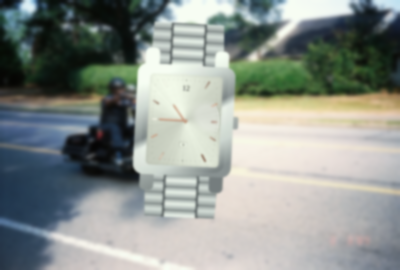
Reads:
h=10 m=45
